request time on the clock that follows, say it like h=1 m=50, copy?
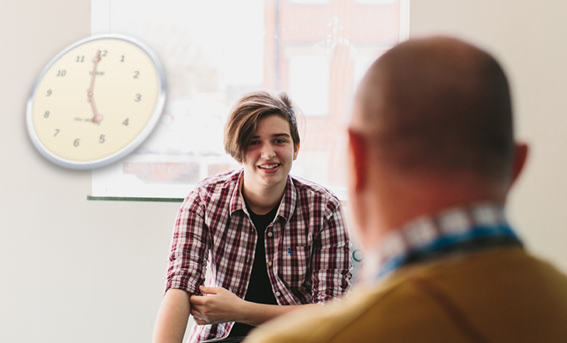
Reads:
h=4 m=59
